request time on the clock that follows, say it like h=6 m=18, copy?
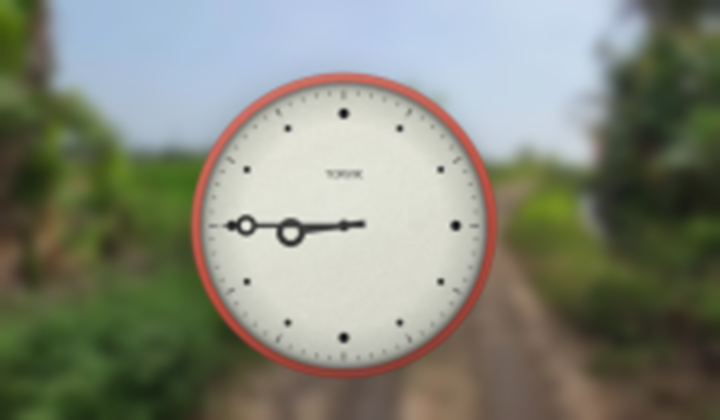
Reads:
h=8 m=45
